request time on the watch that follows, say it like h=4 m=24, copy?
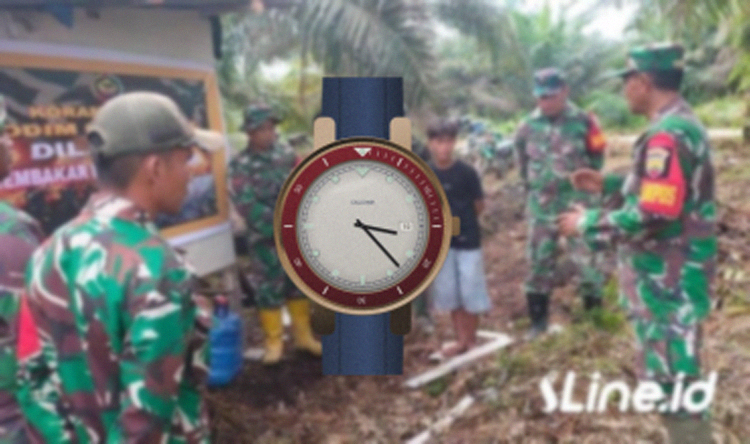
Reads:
h=3 m=23
